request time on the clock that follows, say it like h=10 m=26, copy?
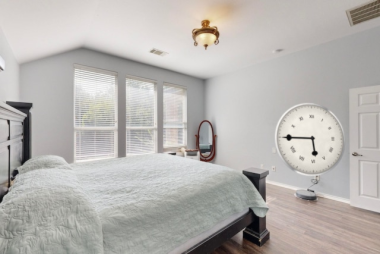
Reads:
h=5 m=45
